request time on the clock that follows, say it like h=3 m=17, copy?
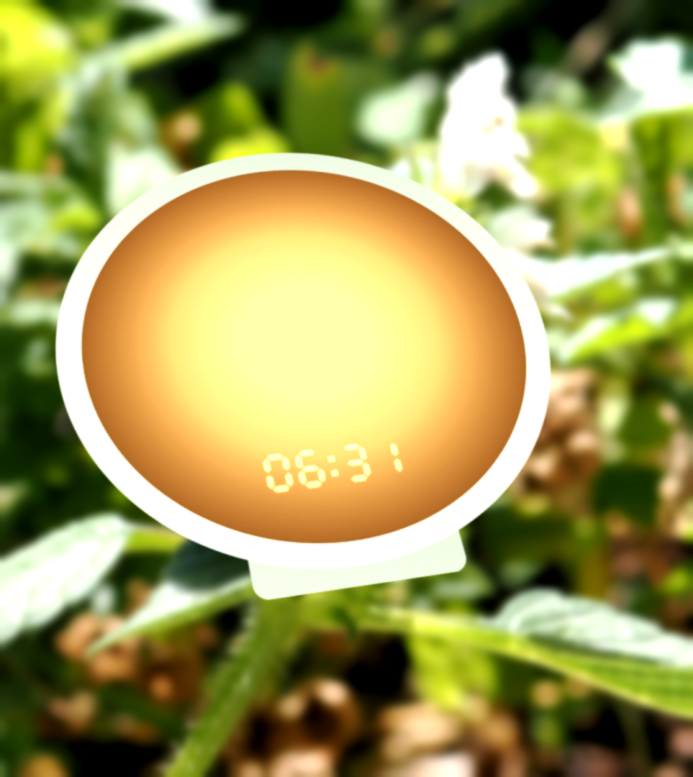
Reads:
h=6 m=31
